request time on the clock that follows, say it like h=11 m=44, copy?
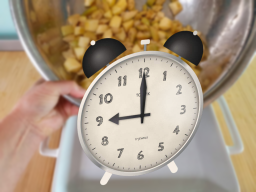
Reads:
h=9 m=0
